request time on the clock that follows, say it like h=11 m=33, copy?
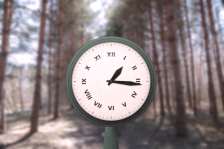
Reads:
h=1 m=16
